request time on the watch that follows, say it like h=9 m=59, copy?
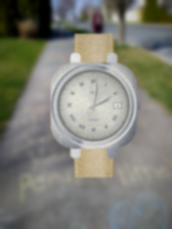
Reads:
h=2 m=1
